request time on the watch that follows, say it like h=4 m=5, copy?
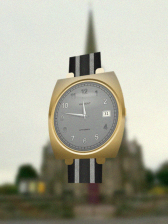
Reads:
h=11 m=47
